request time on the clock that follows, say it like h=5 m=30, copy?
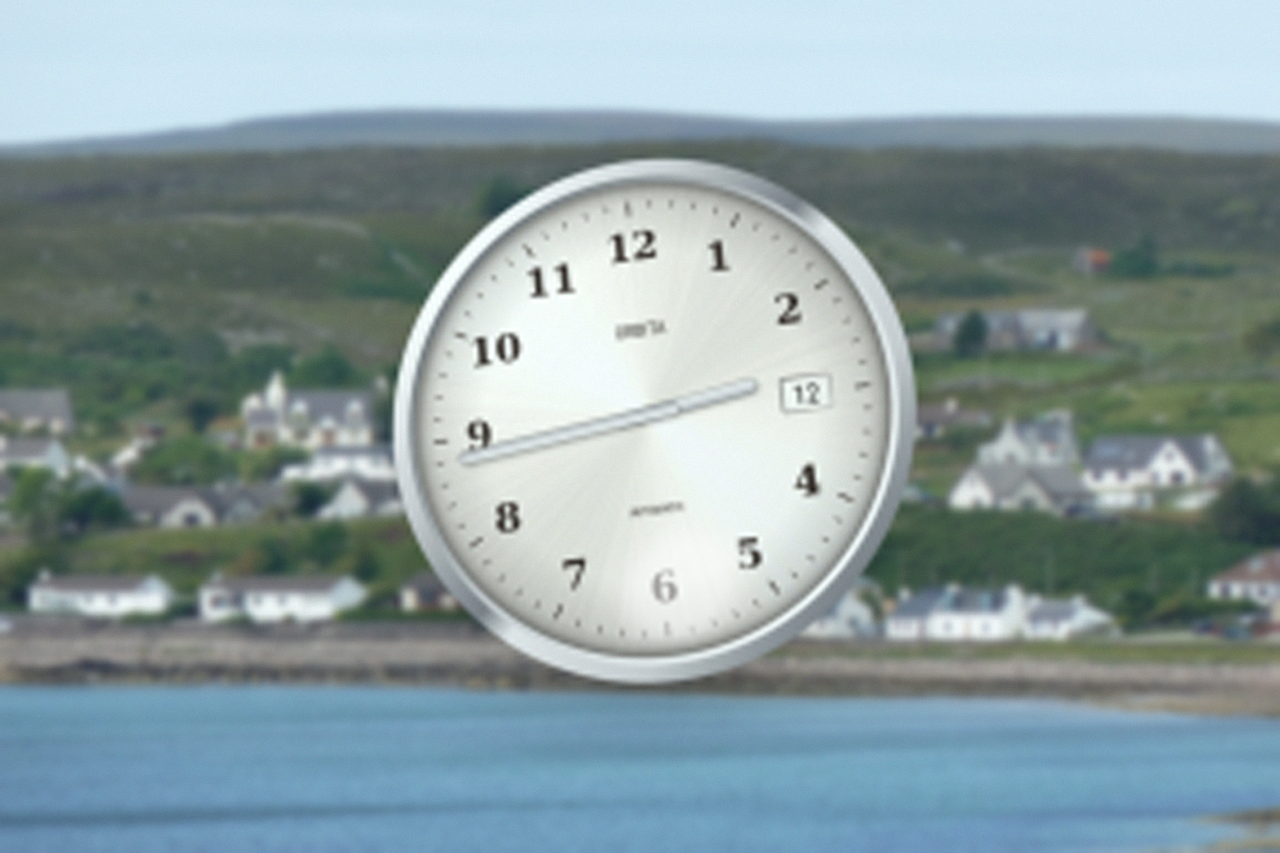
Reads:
h=2 m=44
